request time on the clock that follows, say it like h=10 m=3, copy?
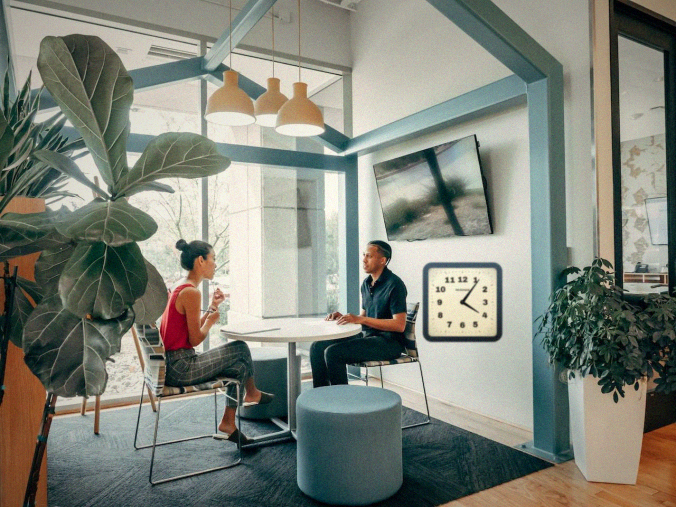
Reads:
h=4 m=6
